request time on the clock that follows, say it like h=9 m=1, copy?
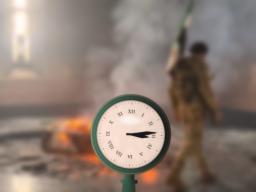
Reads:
h=3 m=14
